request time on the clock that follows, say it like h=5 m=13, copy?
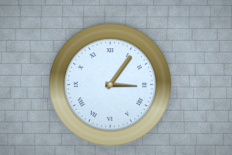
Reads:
h=3 m=6
